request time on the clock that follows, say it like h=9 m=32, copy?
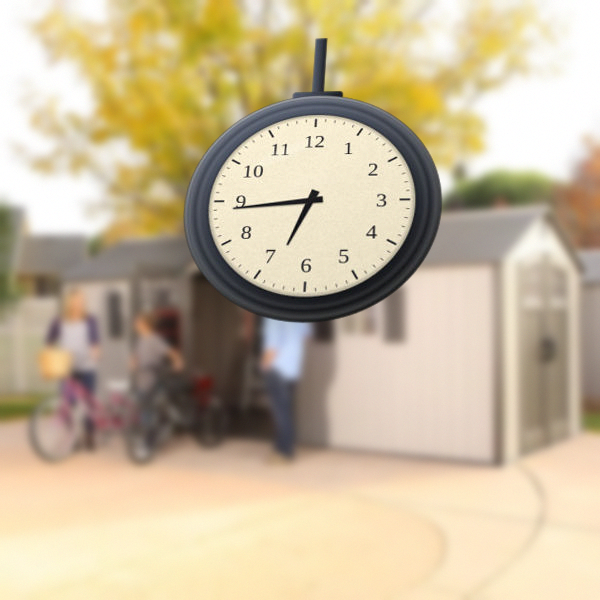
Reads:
h=6 m=44
